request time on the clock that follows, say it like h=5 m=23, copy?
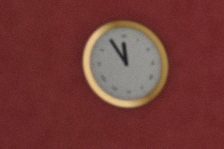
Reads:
h=11 m=55
